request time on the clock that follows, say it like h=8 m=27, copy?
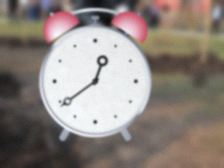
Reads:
h=12 m=39
